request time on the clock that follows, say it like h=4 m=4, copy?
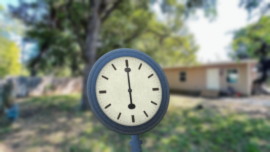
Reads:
h=6 m=0
